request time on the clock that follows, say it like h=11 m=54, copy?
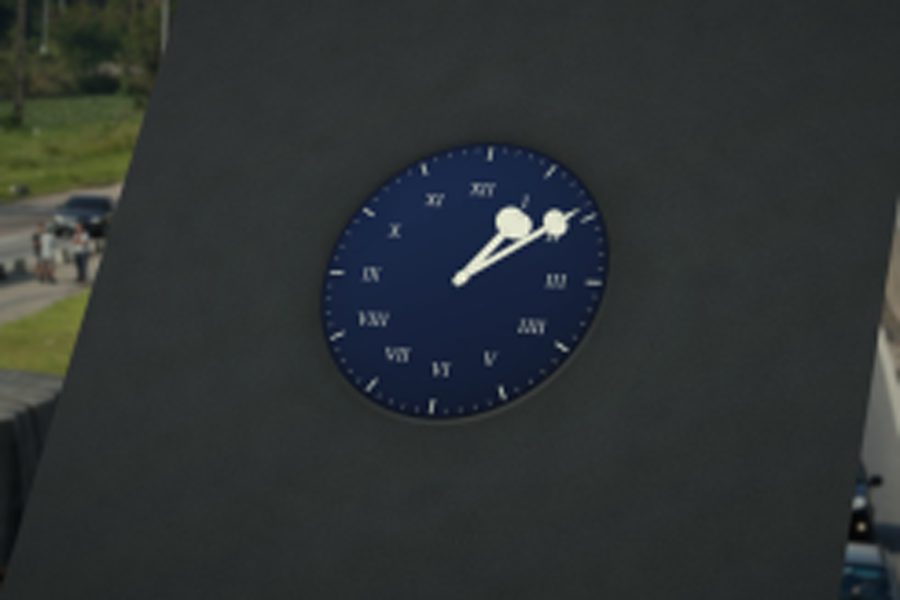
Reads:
h=1 m=9
